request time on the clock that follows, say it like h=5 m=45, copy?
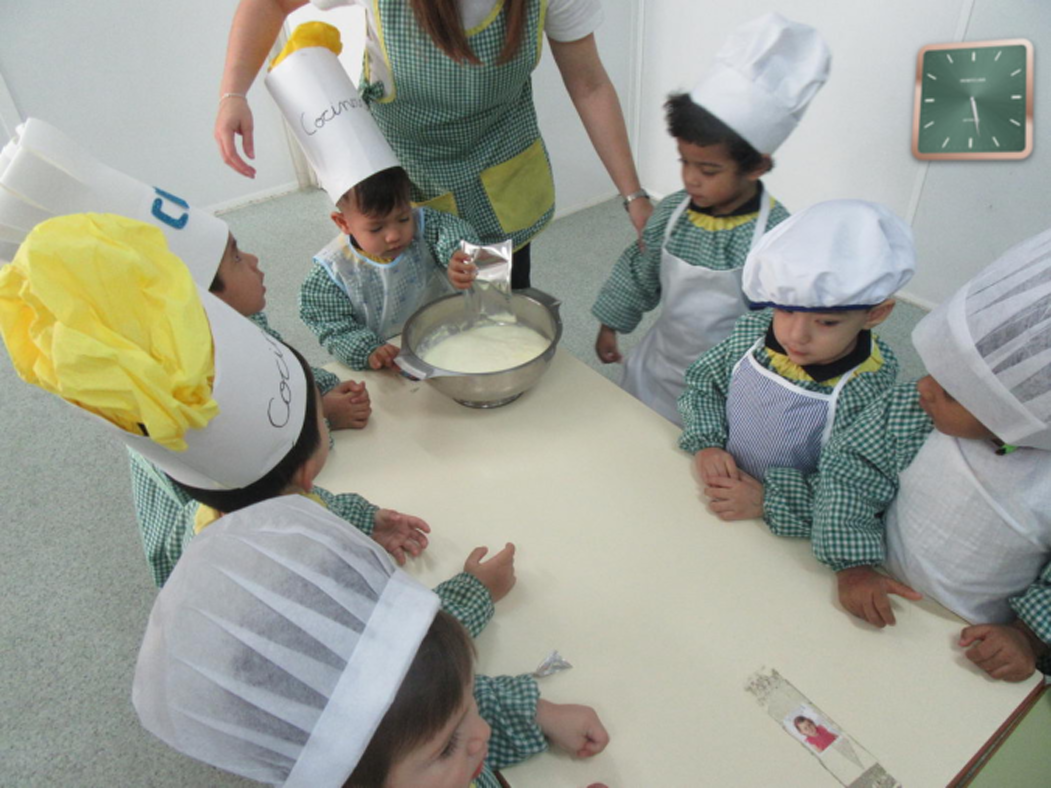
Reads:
h=5 m=28
